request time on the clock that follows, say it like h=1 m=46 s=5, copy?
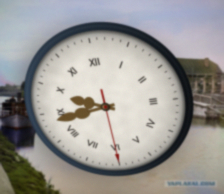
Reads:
h=9 m=43 s=30
